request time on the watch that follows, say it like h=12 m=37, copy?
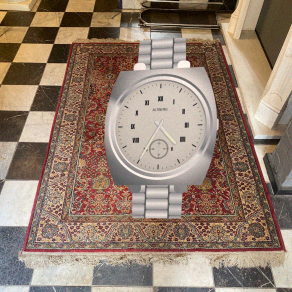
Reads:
h=4 m=35
